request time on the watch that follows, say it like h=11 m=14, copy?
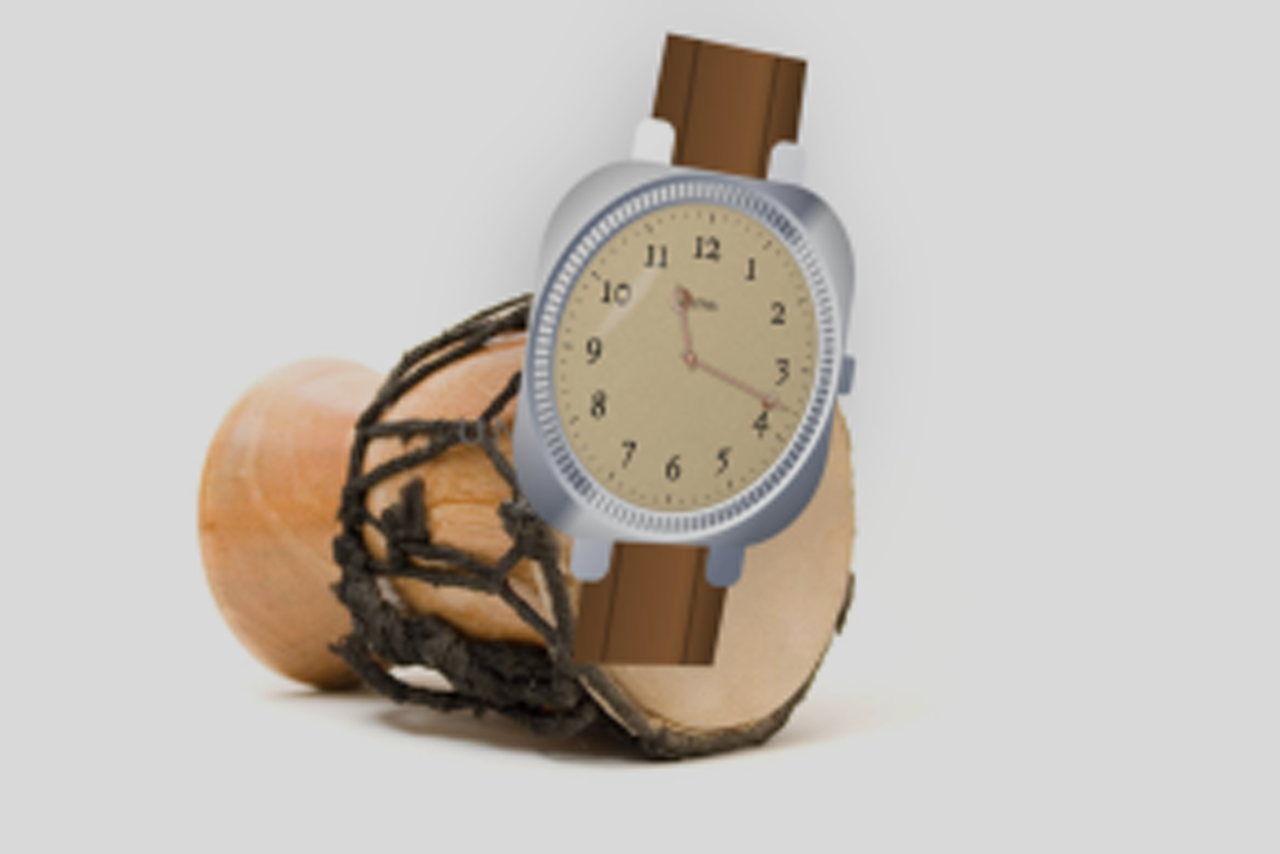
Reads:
h=11 m=18
